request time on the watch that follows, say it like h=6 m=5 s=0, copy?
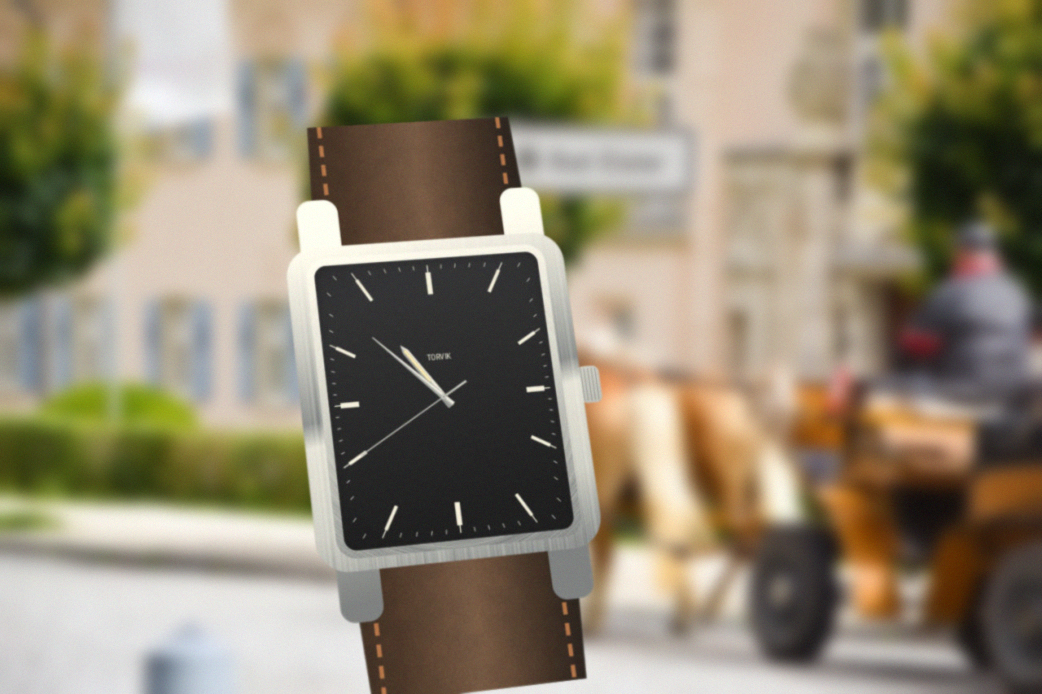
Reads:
h=10 m=52 s=40
